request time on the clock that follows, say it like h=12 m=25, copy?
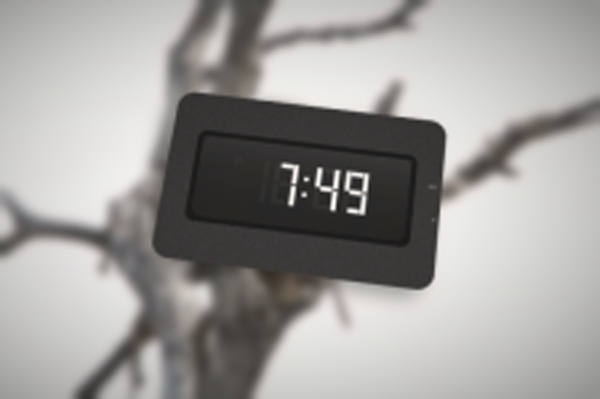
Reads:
h=7 m=49
